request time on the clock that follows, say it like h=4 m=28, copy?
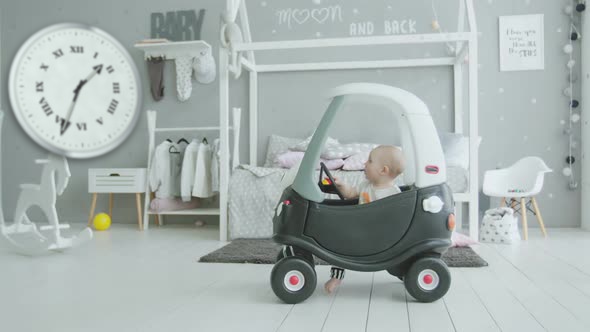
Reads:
h=1 m=34
